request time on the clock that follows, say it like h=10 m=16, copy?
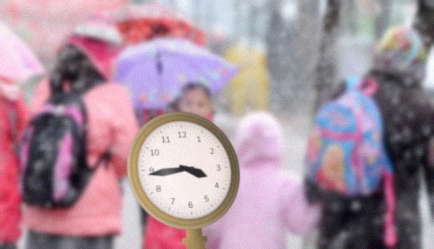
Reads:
h=3 m=44
